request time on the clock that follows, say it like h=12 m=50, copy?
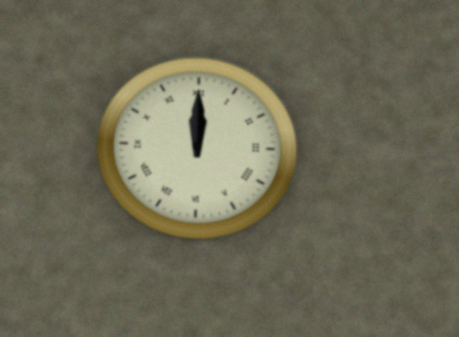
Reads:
h=12 m=0
